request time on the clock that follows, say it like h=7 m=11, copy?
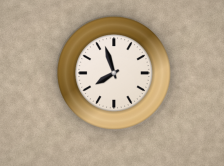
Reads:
h=7 m=57
